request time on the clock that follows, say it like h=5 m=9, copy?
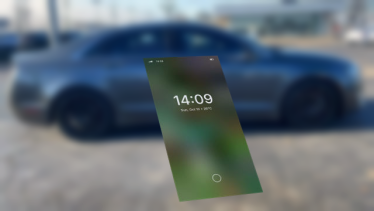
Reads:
h=14 m=9
